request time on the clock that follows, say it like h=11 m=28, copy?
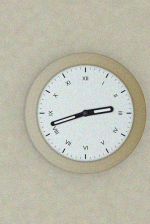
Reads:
h=2 m=42
